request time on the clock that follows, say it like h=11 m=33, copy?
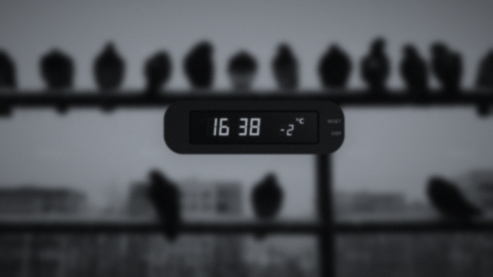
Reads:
h=16 m=38
